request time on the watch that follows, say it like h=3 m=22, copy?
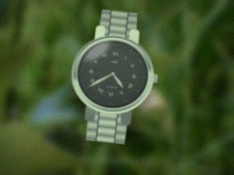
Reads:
h=4 m=39
